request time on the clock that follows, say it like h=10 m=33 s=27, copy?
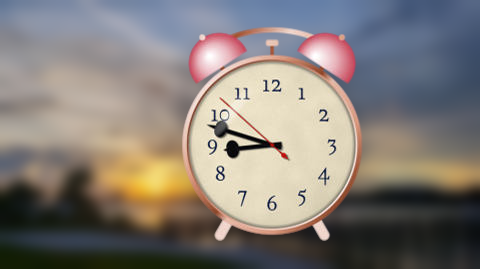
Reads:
h=8 m=47 s=52
